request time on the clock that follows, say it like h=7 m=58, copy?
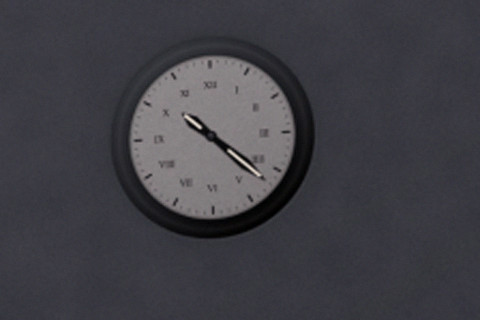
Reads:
h=10 m=22
